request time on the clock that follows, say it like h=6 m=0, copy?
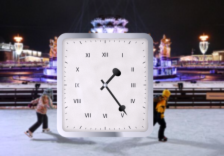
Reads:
h=1 m=24
